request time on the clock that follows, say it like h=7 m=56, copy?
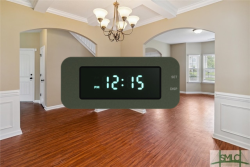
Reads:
h=12 m=15
